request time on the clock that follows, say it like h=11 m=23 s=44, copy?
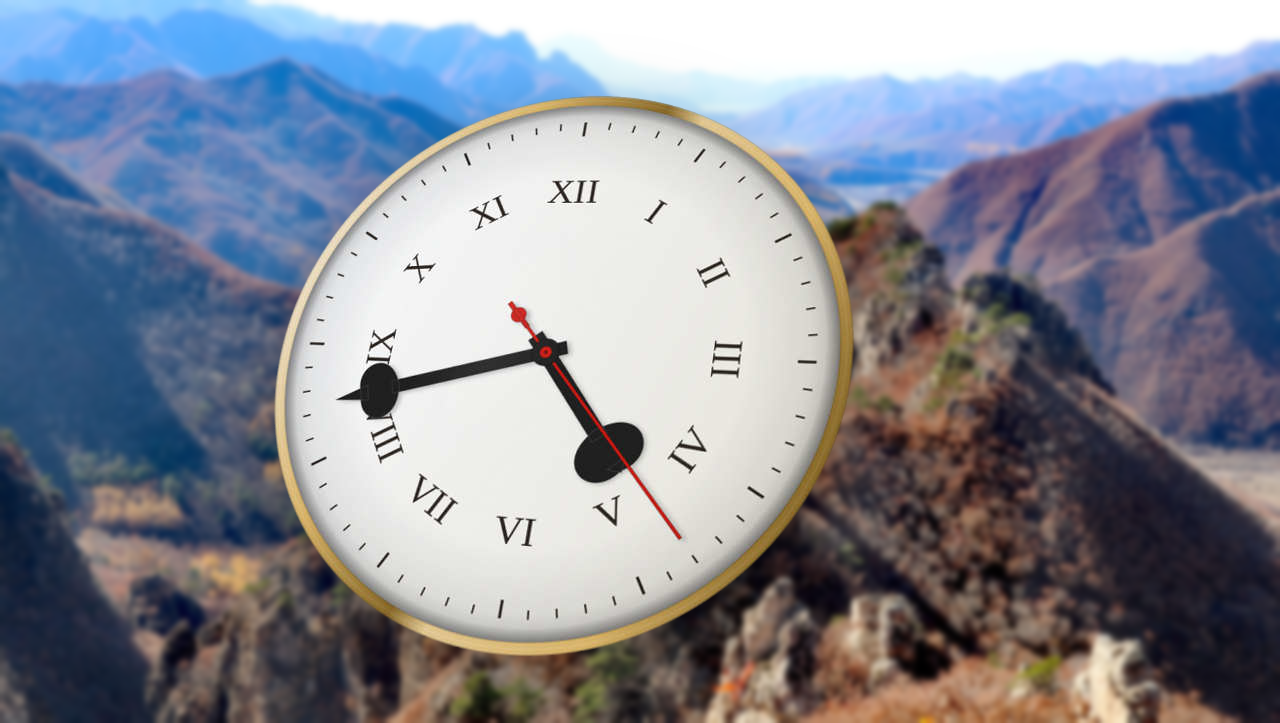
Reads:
h=4 m=42 s=23
